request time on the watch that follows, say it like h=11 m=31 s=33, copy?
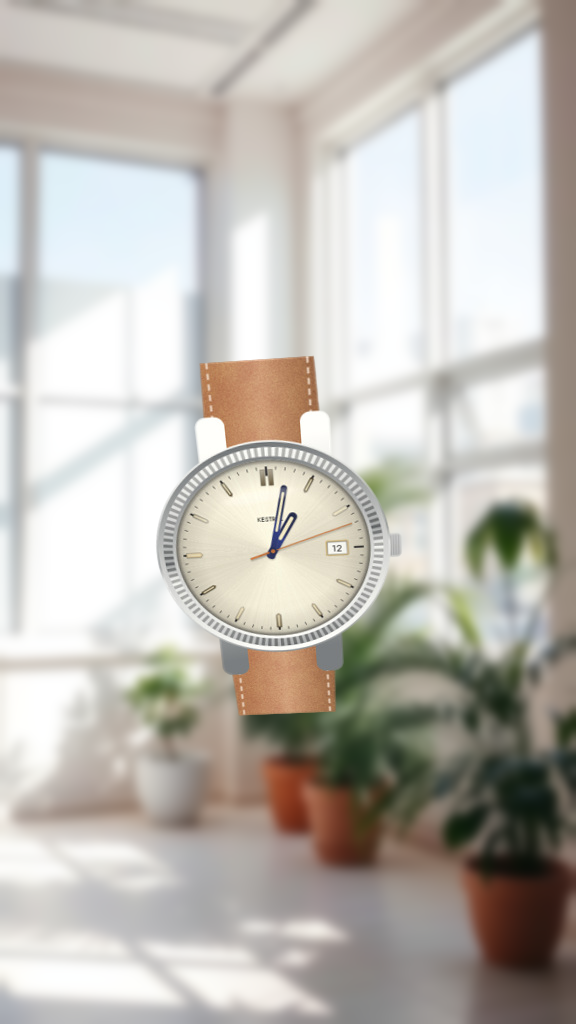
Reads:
h=1 m=2 s=12
